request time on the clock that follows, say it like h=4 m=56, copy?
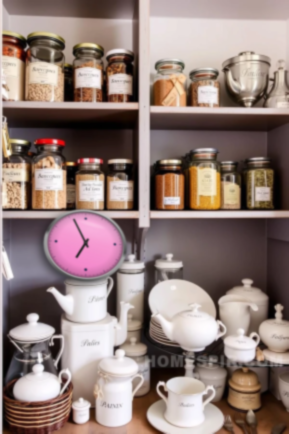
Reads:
h=6 m=56
